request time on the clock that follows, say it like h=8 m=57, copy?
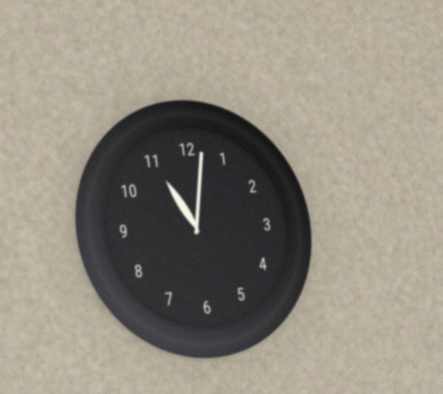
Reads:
h=11 m=2
